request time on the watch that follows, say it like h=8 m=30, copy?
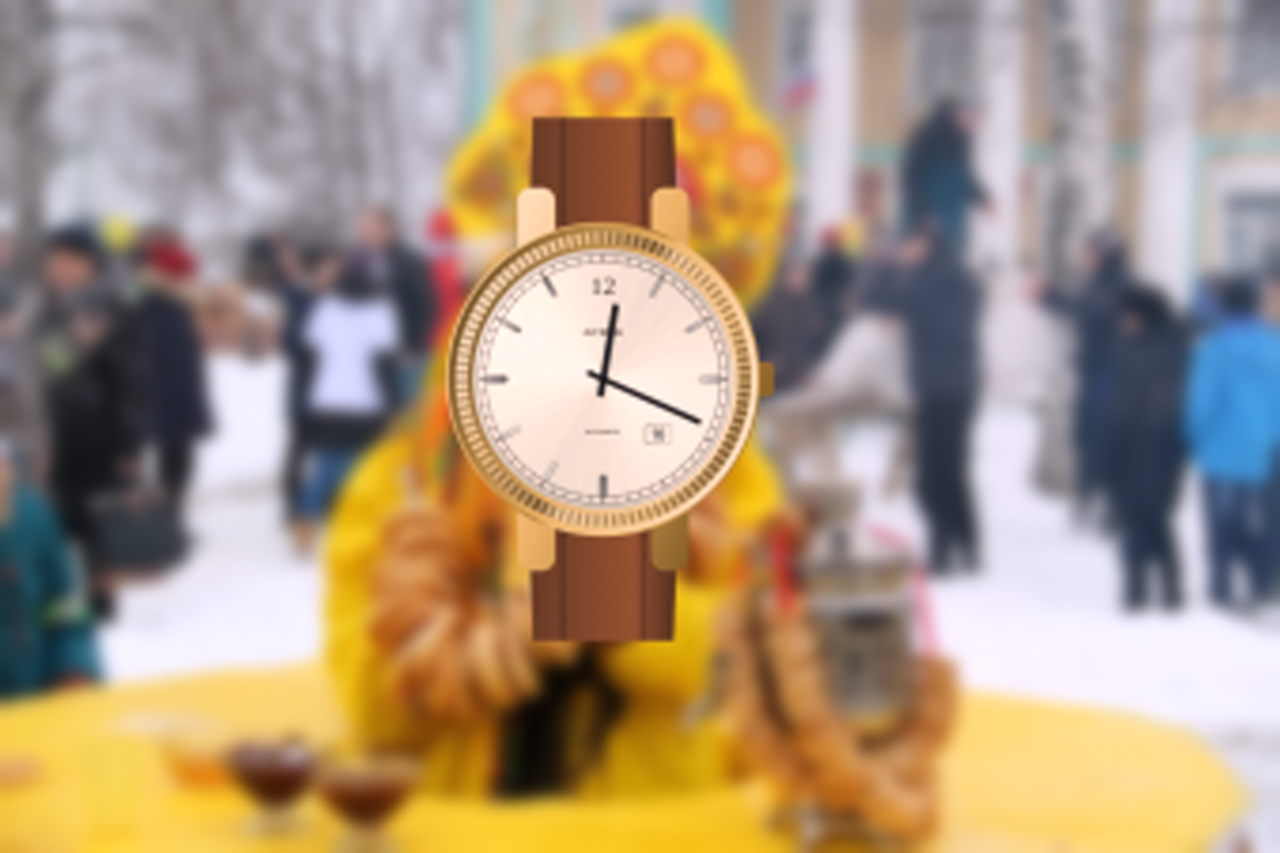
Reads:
h=12 m=19
